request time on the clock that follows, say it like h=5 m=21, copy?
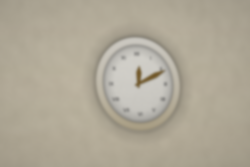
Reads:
h=12 m=11
